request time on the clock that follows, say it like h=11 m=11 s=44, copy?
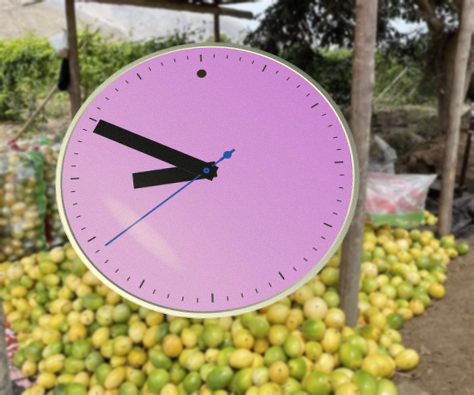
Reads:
h=8 m=49 s=39
